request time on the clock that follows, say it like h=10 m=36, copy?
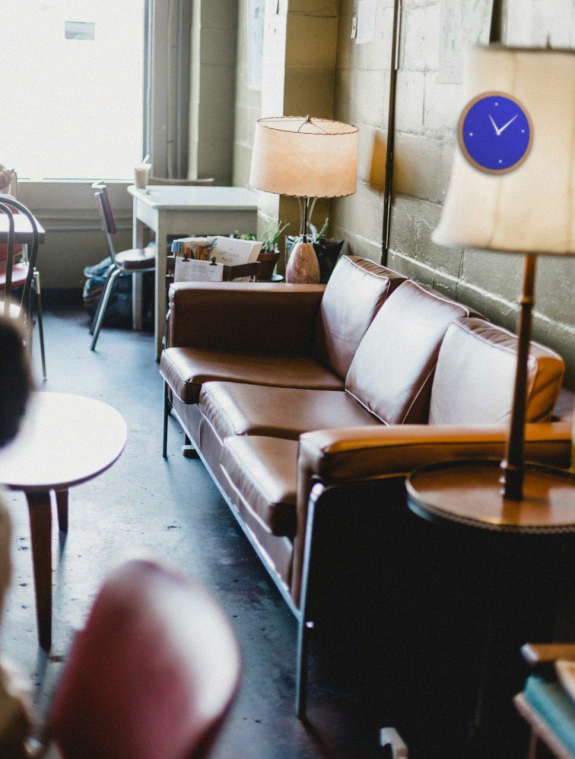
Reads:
h=11 m=9
